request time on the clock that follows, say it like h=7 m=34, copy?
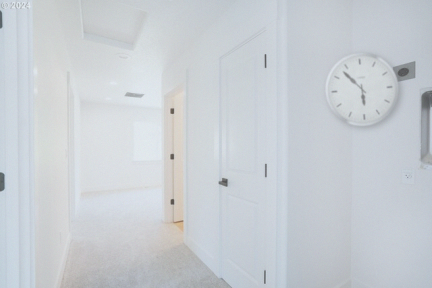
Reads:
h=5 m=53
